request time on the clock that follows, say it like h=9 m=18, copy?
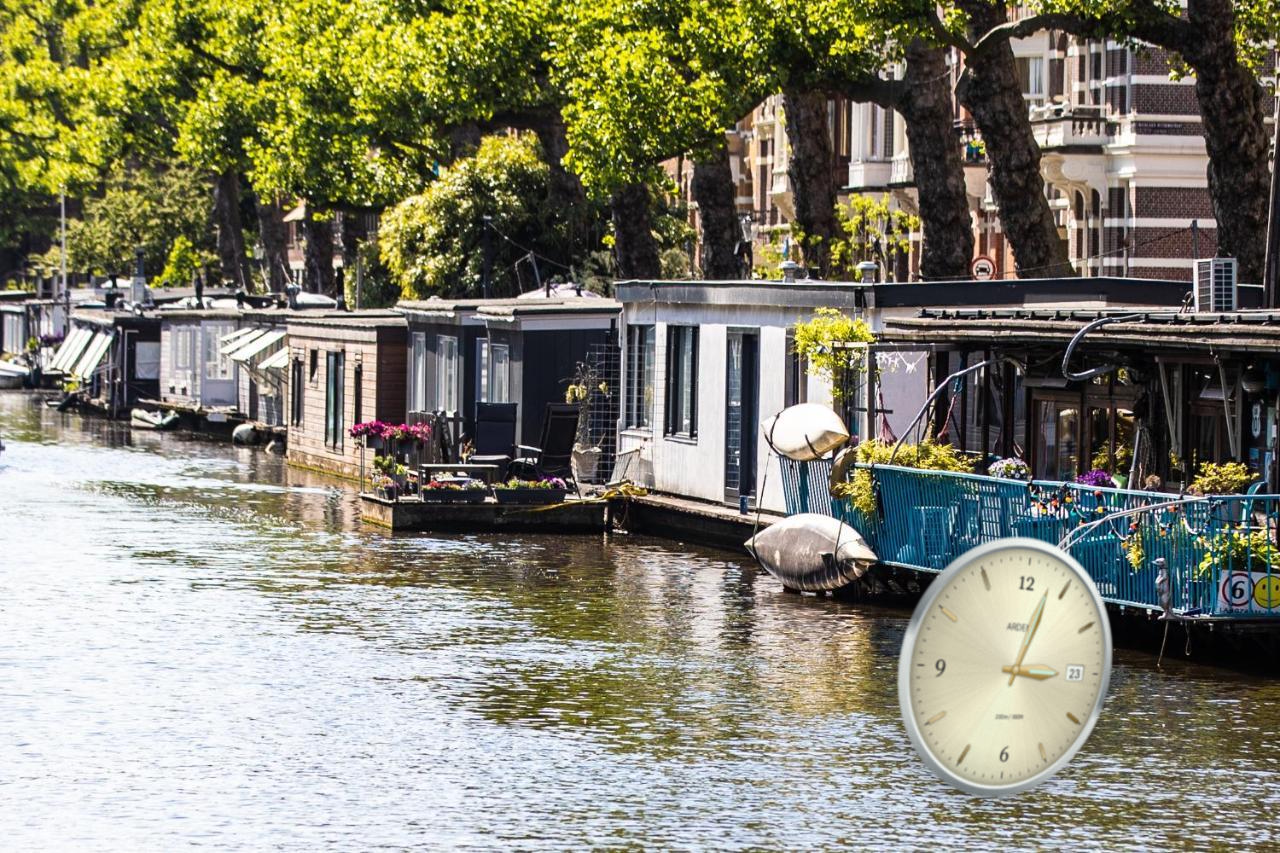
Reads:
h=3 m=3
